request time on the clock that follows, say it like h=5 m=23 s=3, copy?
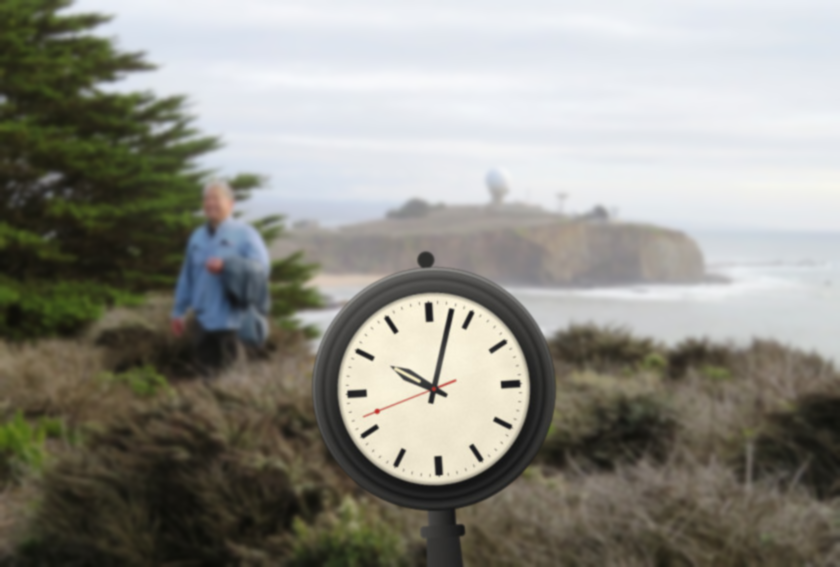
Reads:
h=10 m=2 s=42
